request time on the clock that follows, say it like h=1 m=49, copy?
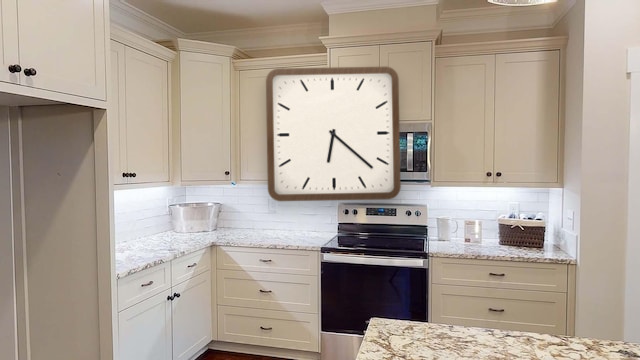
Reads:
h=6 m=22
